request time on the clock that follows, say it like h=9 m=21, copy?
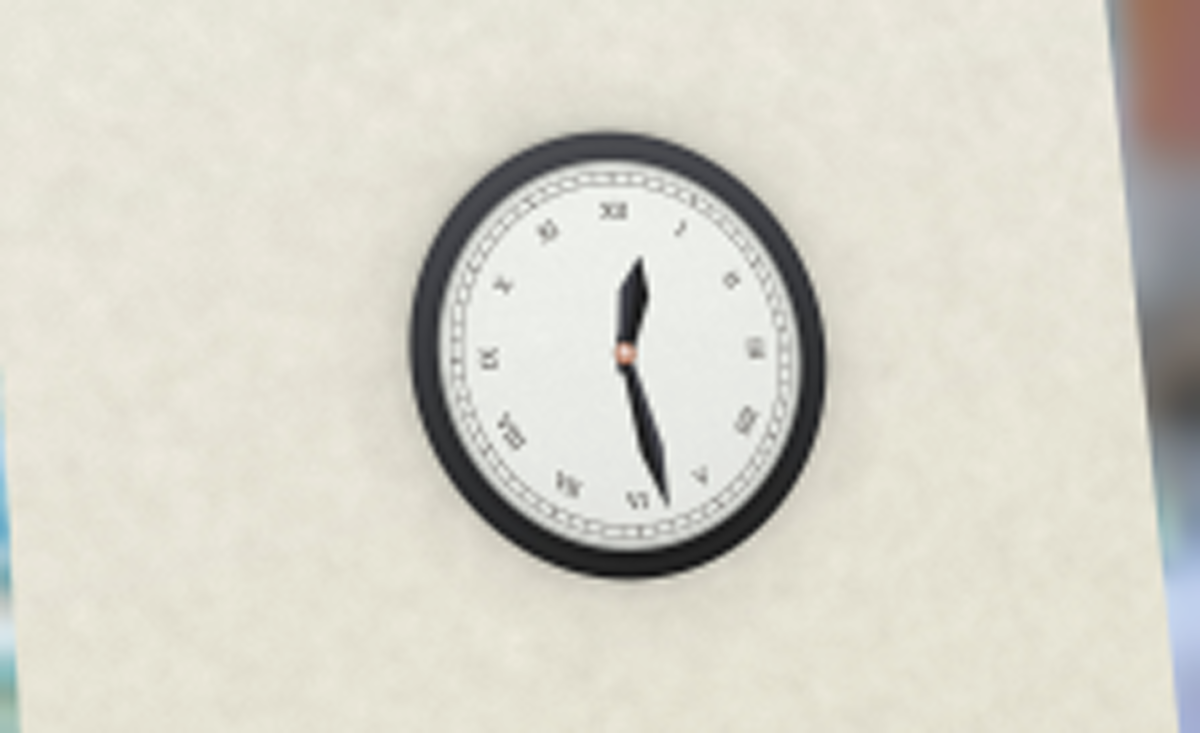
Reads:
h=12 m=28
